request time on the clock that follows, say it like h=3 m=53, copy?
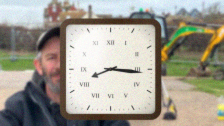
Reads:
h=8 m=16
